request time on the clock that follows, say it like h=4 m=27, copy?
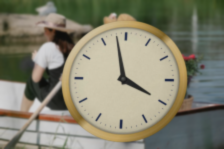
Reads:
h=3 m=58
